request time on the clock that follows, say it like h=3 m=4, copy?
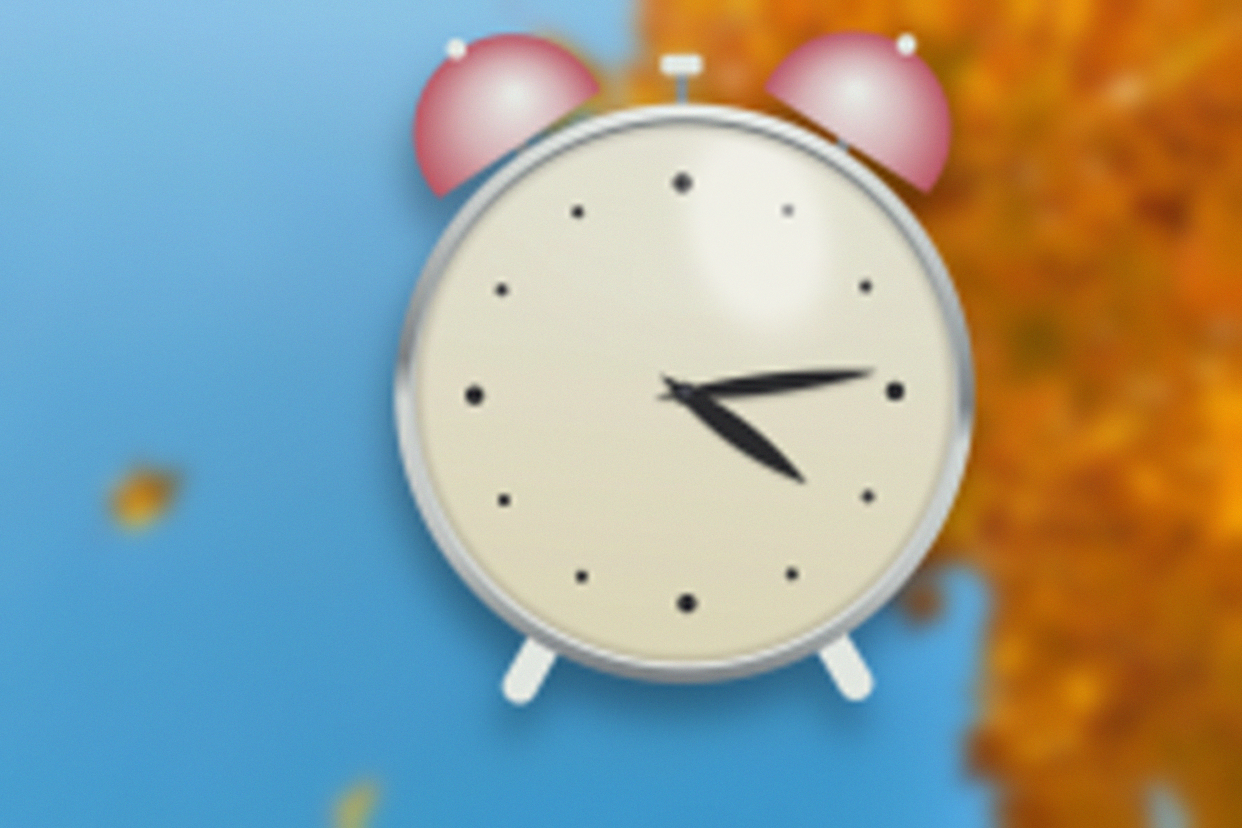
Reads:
h=4 m=14
